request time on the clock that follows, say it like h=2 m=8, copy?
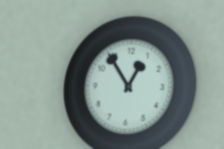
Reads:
h=12 m=54
